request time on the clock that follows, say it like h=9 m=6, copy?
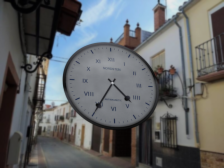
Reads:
h=4 m=35
